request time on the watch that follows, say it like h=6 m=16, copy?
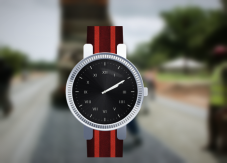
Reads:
h=2 m=10
